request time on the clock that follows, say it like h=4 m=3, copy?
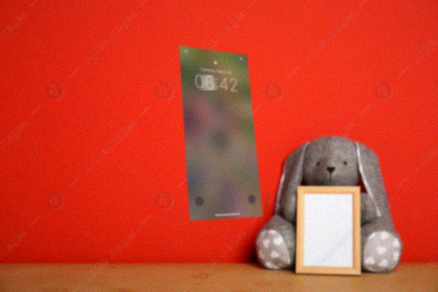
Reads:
h=6 m=42
